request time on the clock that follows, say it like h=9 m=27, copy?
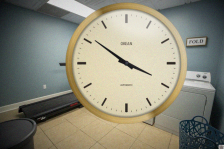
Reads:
h=3 m=51
